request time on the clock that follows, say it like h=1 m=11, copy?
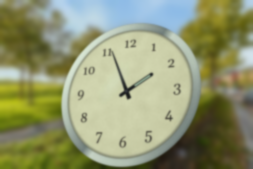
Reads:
h=1 m=56
